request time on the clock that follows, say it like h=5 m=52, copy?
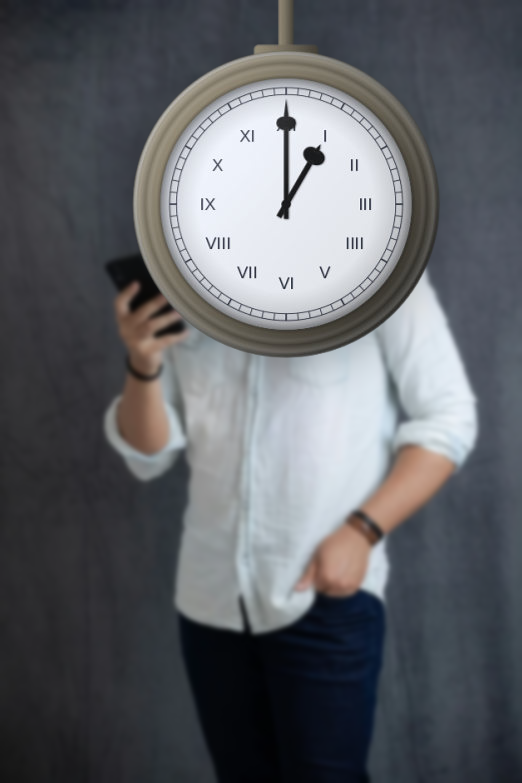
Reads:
h=1 m=0
